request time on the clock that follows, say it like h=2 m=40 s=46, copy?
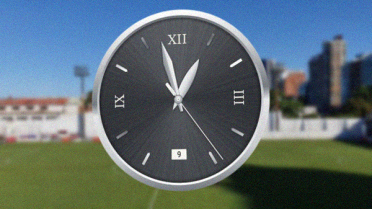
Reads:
h=12 m=57 s=24
